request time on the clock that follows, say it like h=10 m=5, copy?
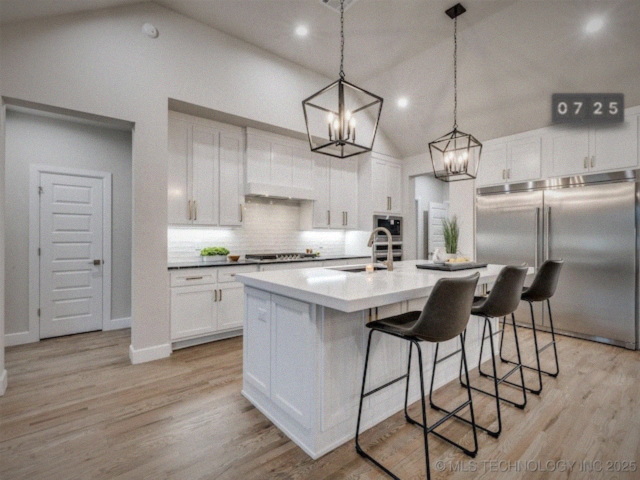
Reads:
h=7 m=25
